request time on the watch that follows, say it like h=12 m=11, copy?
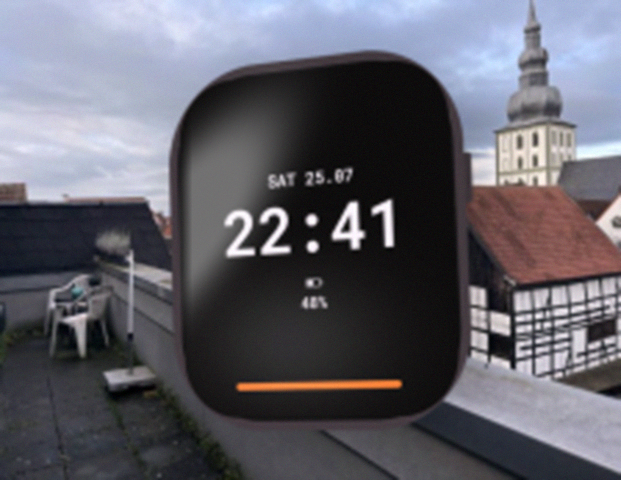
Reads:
h=22 m=41
